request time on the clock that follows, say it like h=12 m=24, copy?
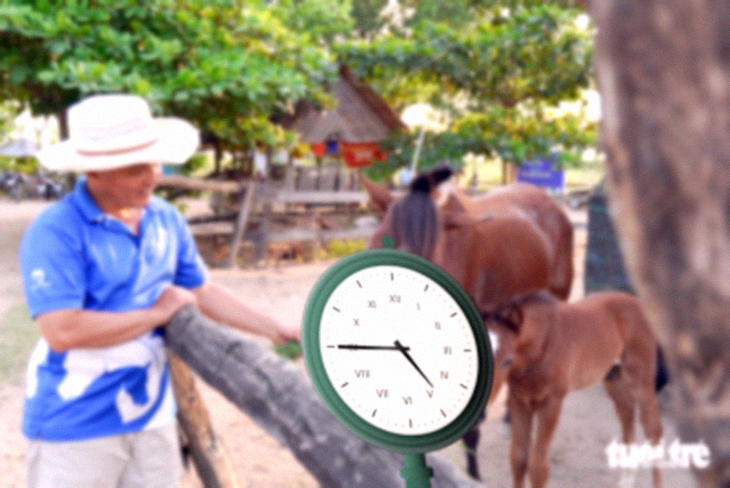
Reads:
h=4 m=45
